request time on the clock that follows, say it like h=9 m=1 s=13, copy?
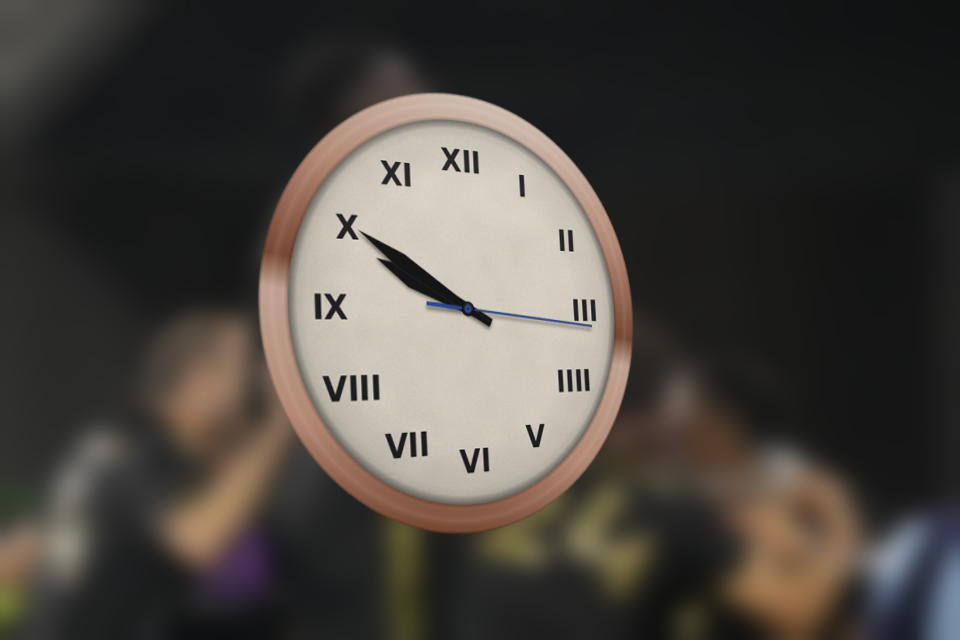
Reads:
h=9 m=50 s=16
